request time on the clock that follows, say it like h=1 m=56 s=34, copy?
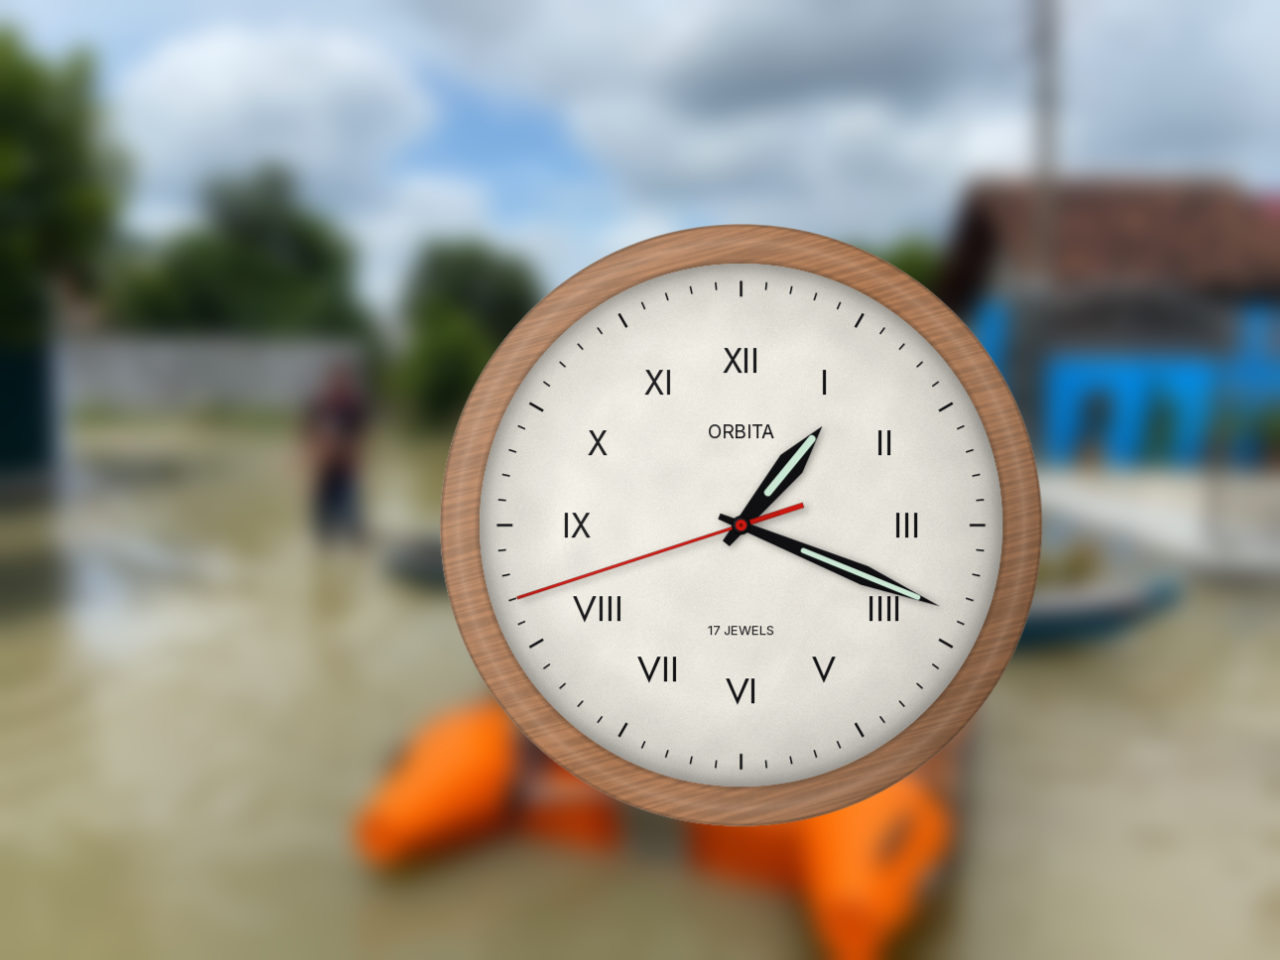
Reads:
h=1 m=18 s=42
